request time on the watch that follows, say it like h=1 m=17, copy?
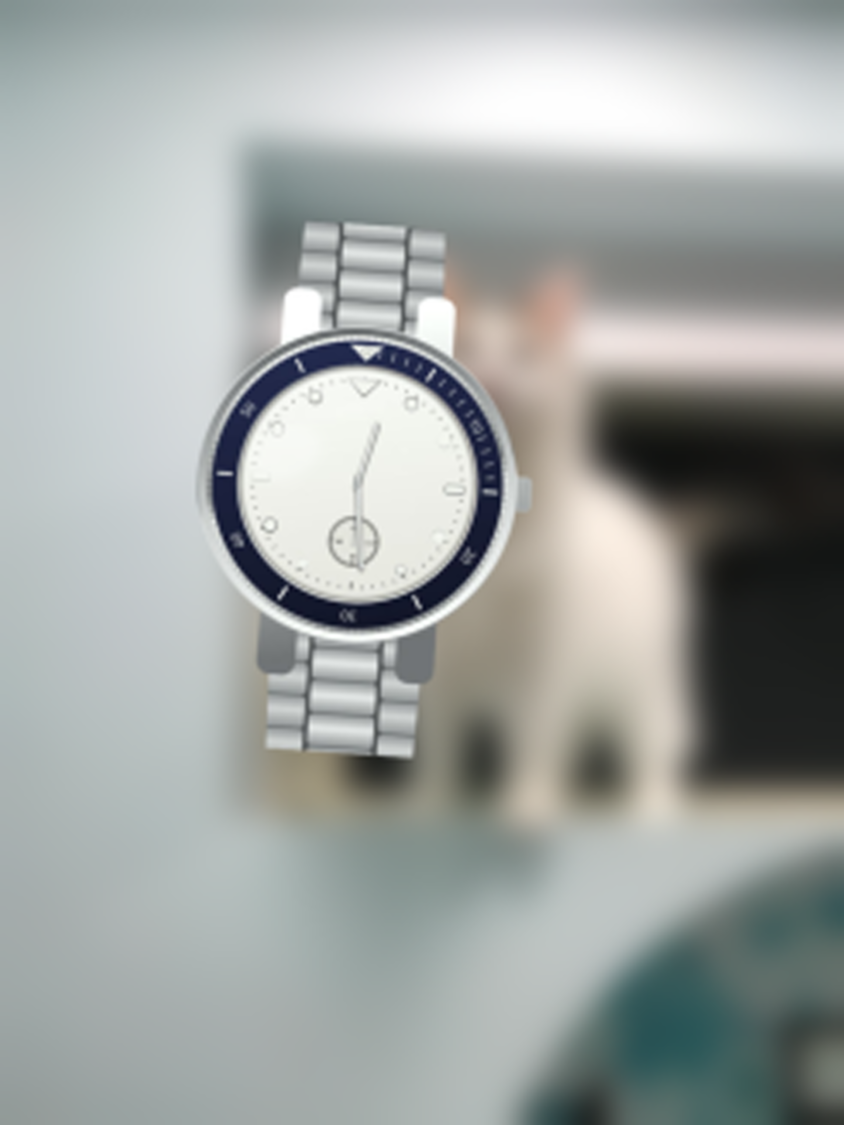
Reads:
h=12 m=29
